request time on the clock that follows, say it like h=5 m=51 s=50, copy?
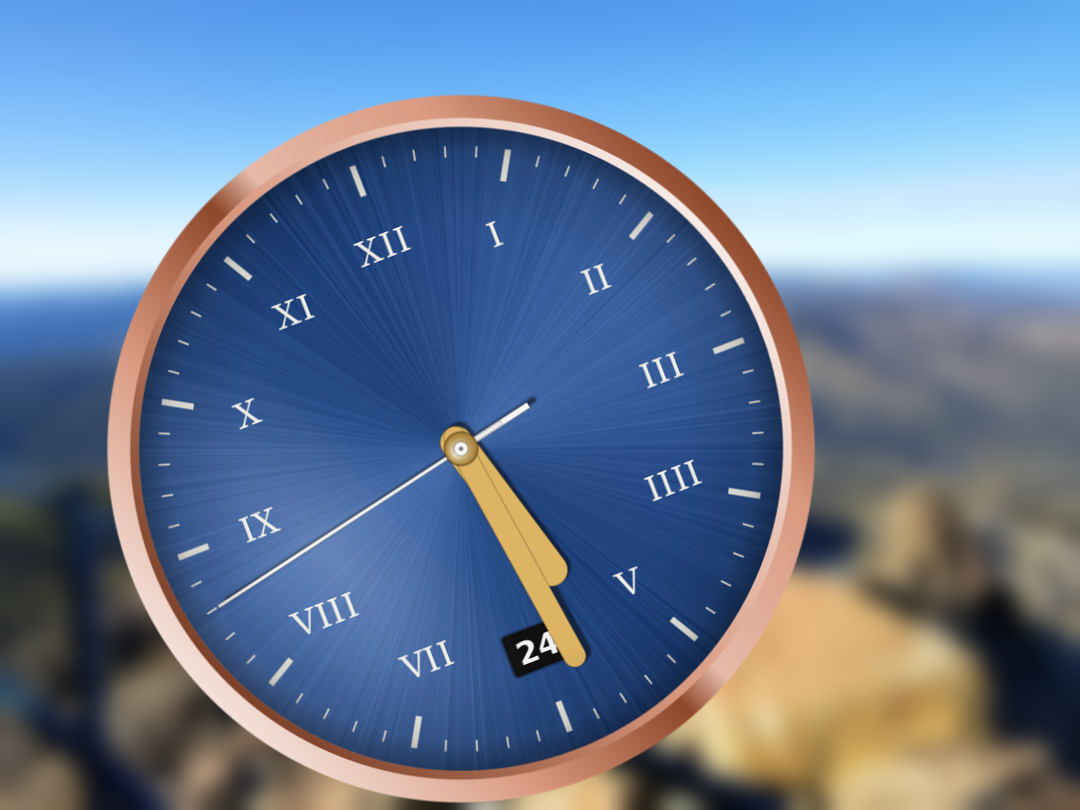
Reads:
h=5 m=28 s=43
